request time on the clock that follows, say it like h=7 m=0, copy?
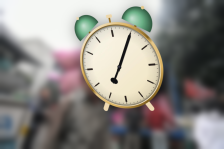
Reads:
h=7 m=5
